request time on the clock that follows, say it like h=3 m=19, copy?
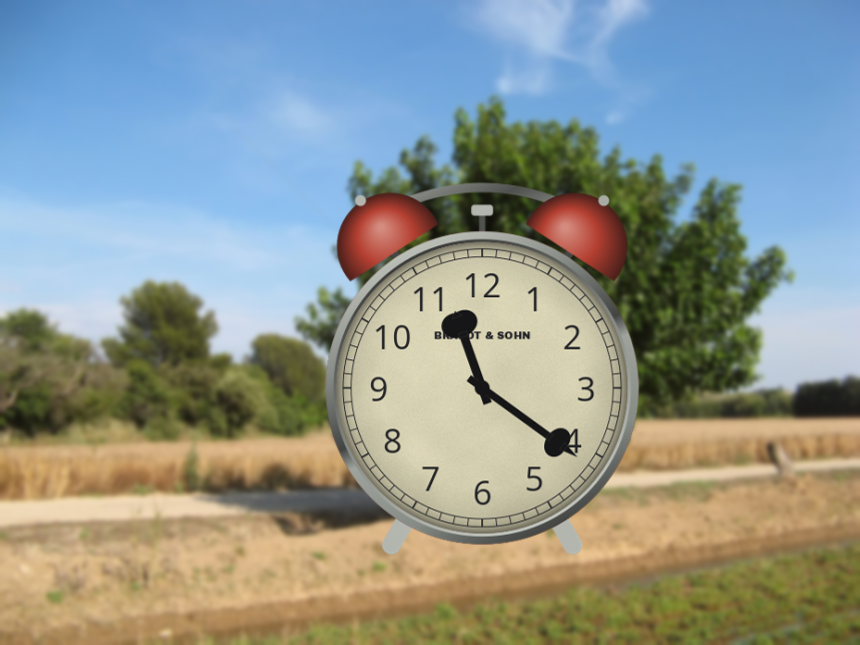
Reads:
h=11 m=21
